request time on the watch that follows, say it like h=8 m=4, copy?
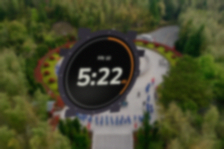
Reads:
h=5 m=22
